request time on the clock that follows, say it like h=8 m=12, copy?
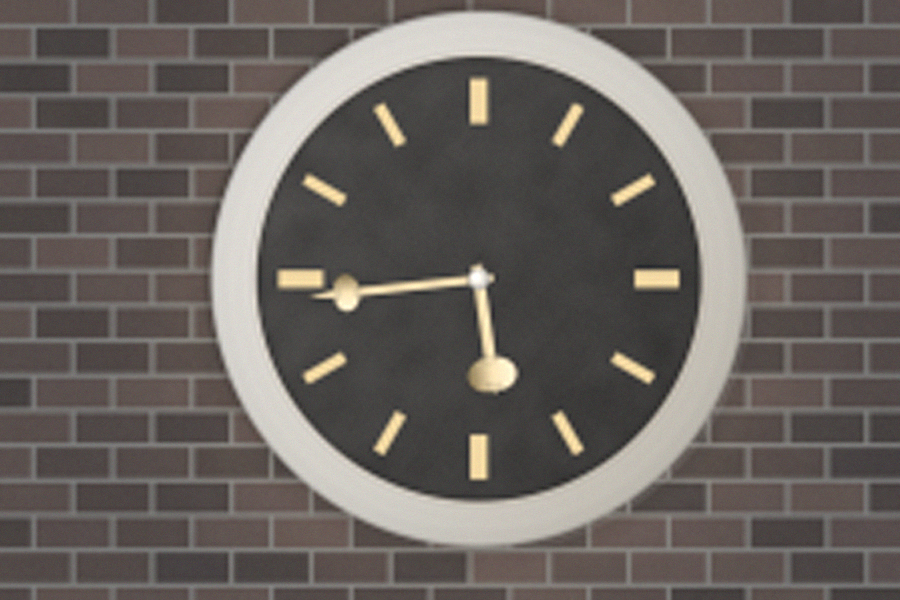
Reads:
h=5 m=44
